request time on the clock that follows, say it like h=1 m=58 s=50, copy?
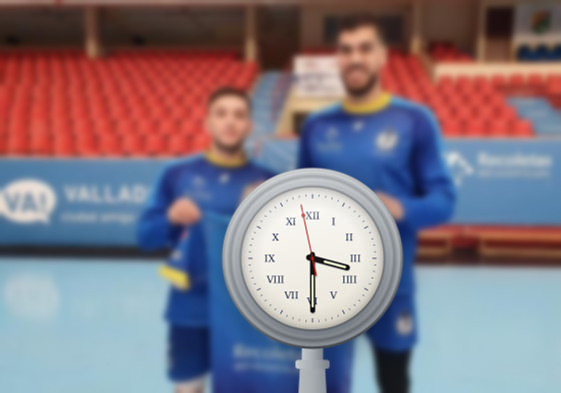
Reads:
h=3 m=29 s=58
